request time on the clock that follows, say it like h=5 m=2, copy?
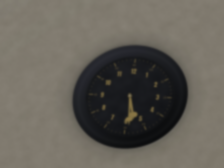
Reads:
h=5 m=29
